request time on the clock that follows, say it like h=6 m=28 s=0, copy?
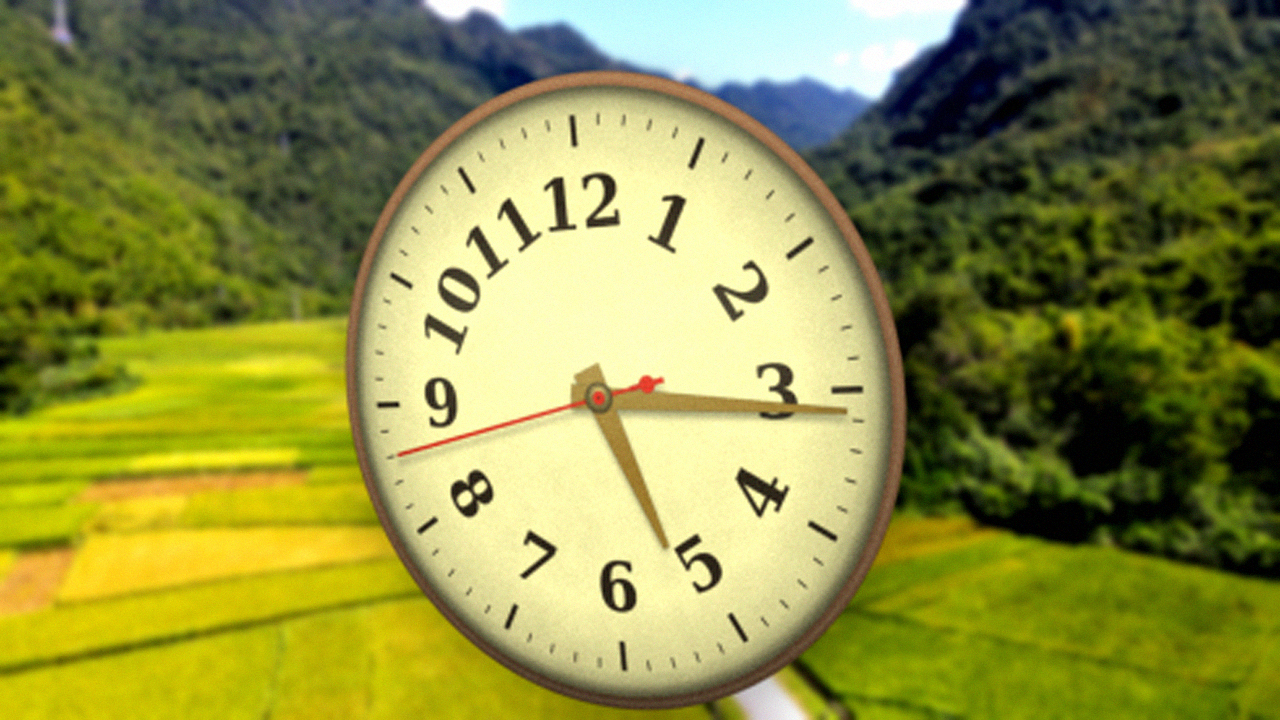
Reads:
h=5 m=15 s=43
